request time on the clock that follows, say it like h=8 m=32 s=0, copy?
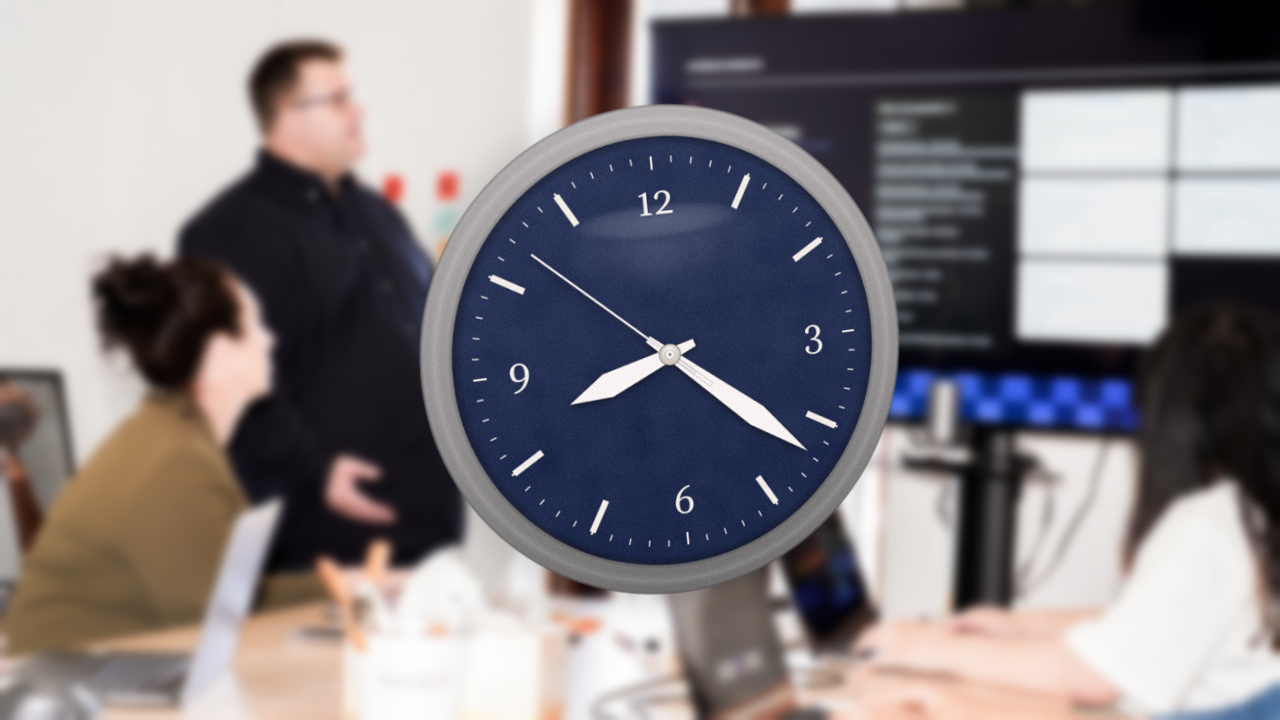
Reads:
h=8 m=21 s=52
